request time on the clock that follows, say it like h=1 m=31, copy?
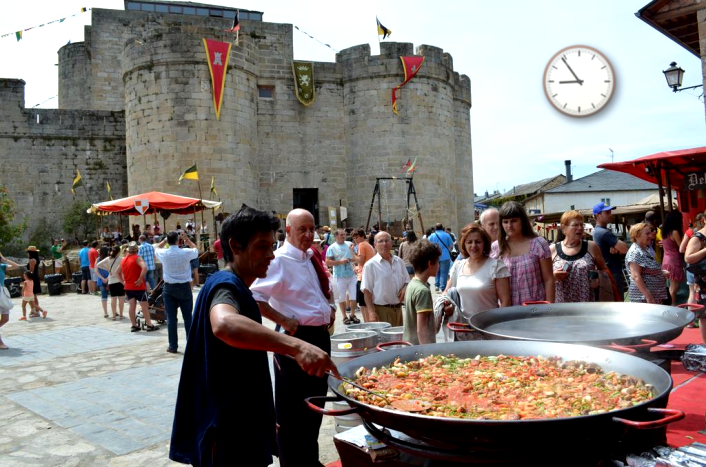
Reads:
h=8 m=54
